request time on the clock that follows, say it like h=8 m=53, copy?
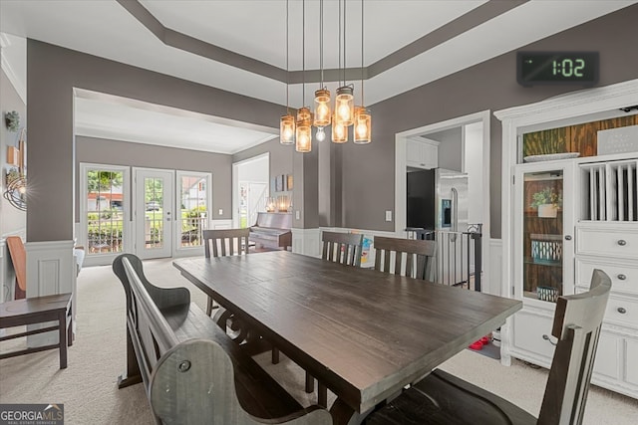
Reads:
h=1 m=2
